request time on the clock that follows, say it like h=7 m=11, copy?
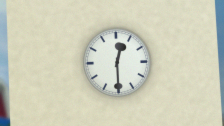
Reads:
h=12 m=30
